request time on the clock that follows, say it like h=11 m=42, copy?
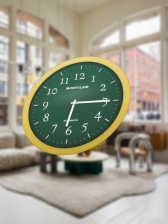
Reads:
h=6 m=15
